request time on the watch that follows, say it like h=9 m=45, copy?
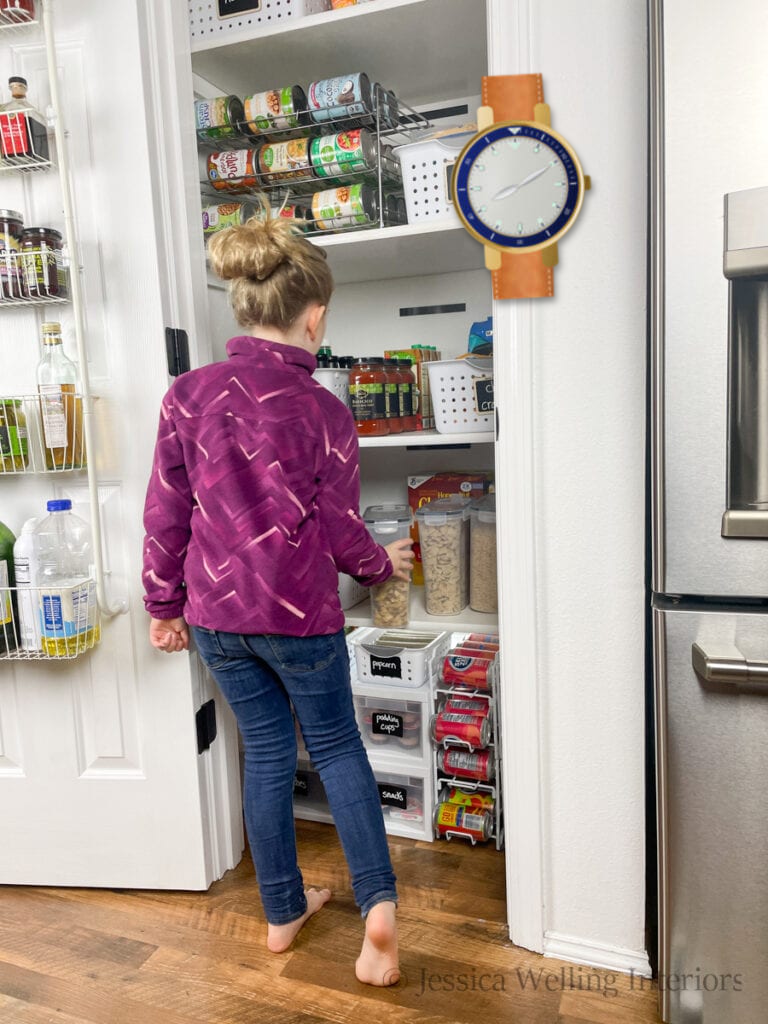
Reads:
h=8 m=10
